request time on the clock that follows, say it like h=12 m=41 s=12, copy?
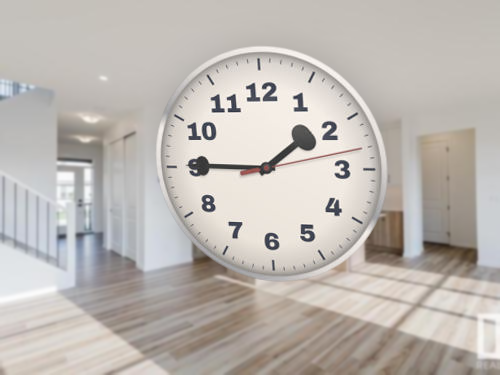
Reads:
h=1 m=45 s=13
